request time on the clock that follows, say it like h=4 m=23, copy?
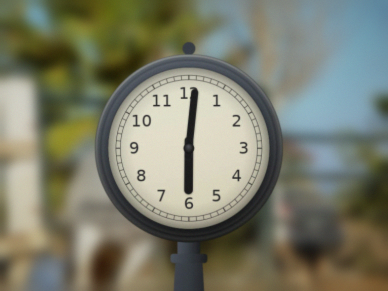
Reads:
h=6 m=1
